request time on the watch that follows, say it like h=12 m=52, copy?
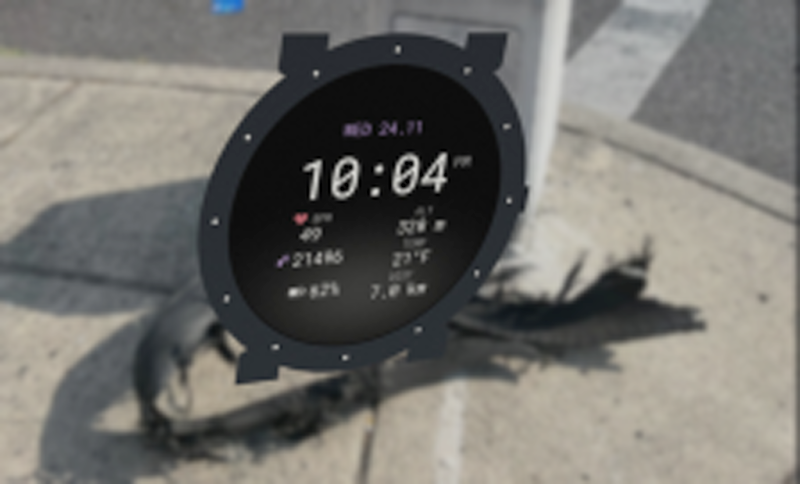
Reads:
h=10 m=4
